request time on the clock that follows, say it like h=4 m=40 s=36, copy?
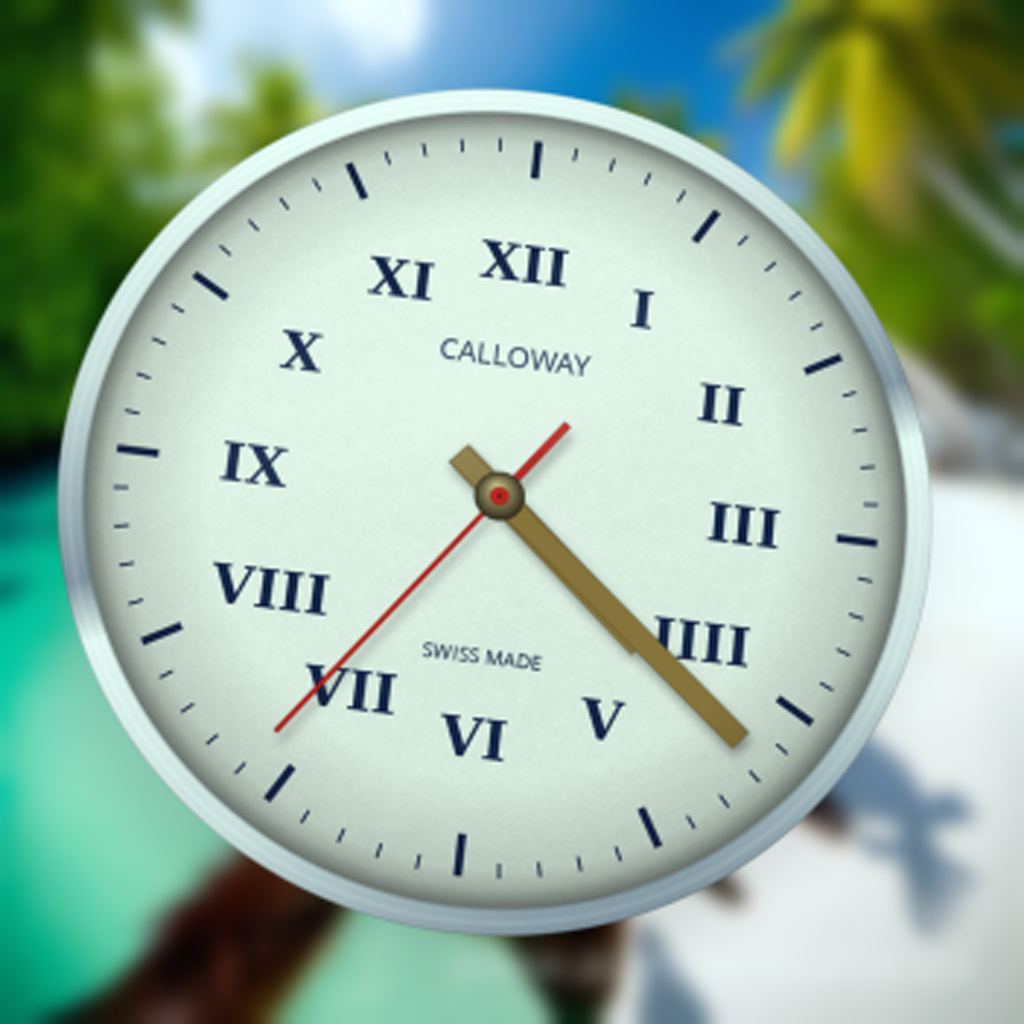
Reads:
h=4 m=21 s=36
